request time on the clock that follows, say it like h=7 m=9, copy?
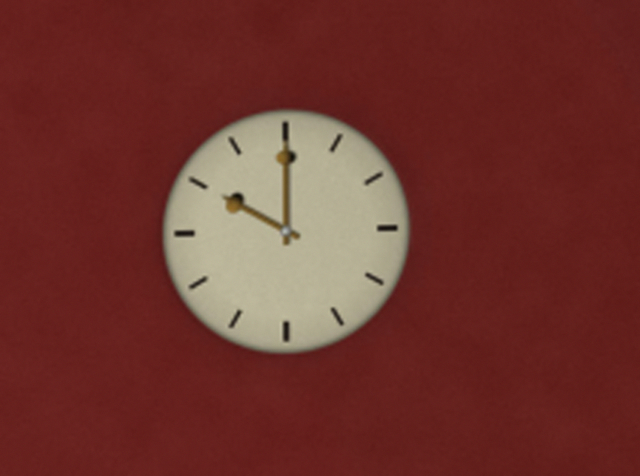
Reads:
h=10 m=0
